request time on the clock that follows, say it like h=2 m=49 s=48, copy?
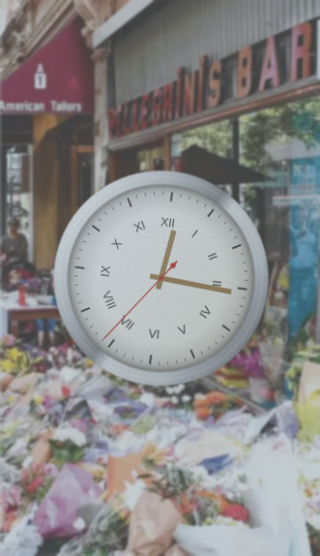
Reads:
h=12 m=15 s=36
